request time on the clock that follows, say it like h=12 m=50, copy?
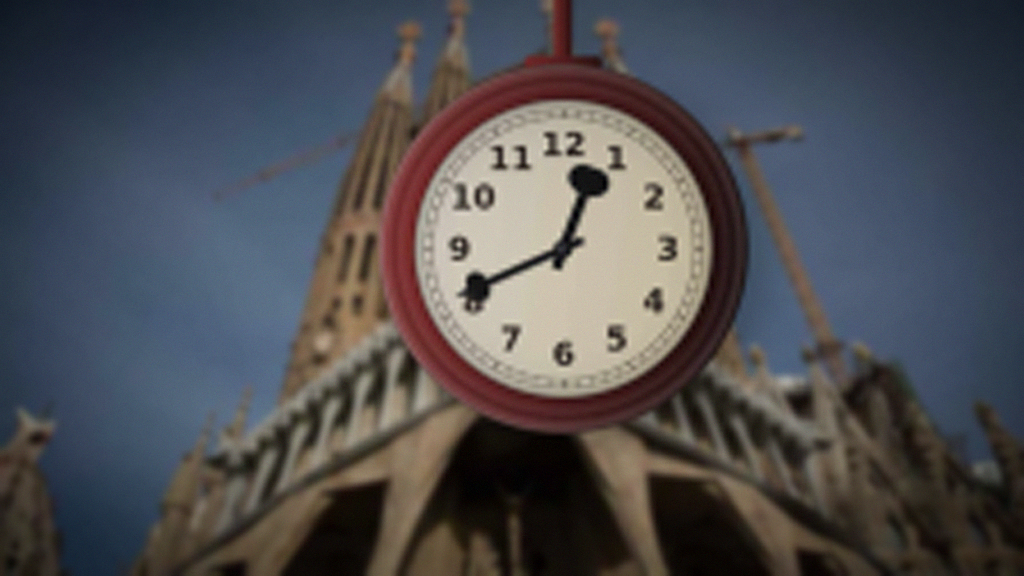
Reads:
h=12 m=41
